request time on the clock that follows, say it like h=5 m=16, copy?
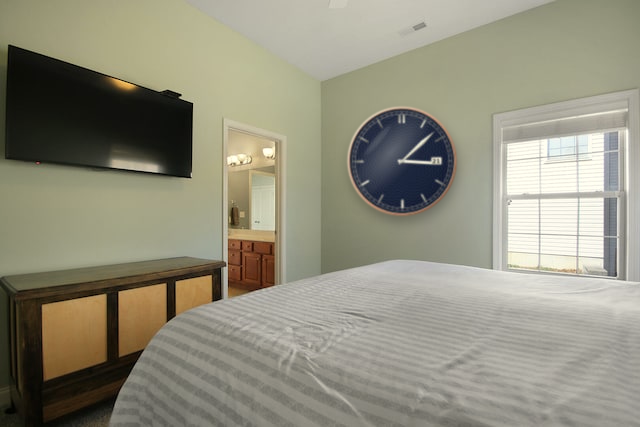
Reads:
h=3 m=8
